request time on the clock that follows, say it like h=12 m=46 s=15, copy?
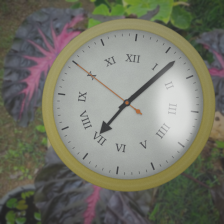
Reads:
h=7 m=6 s=50
